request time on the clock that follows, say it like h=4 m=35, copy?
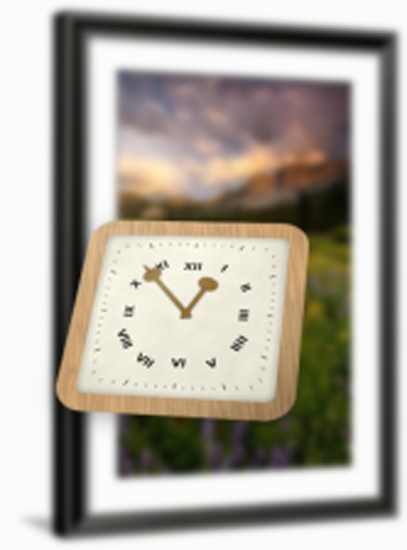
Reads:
h=12 m=53
